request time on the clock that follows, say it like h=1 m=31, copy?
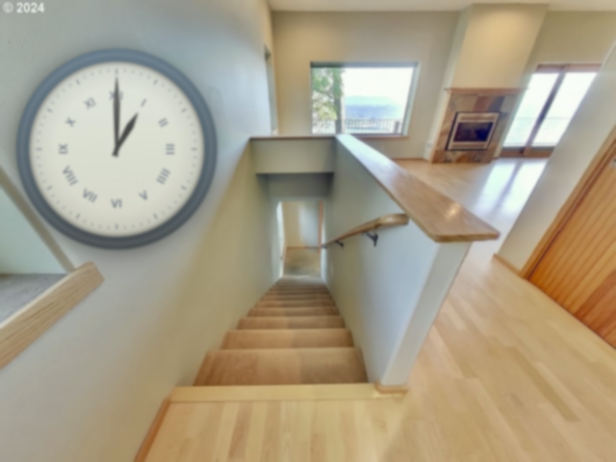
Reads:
h=1 m=0
